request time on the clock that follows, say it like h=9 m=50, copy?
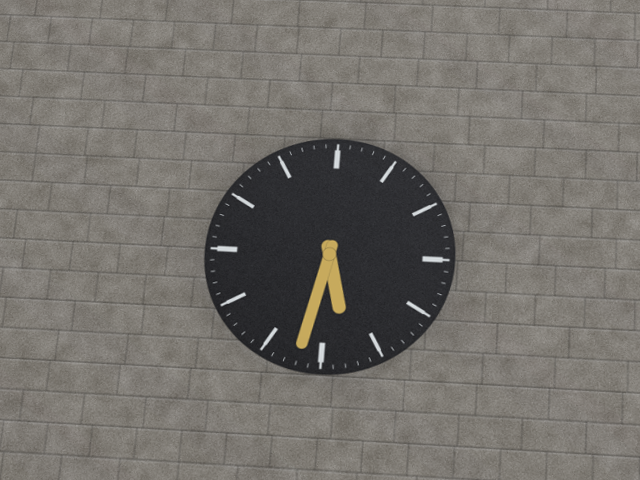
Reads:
h=5 m=32
